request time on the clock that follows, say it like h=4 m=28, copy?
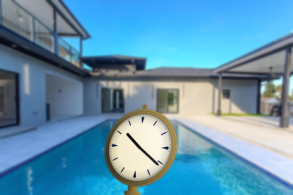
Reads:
h=10 m=21
